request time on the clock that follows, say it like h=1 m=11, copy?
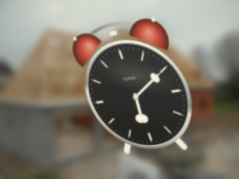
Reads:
h=6 m=10
